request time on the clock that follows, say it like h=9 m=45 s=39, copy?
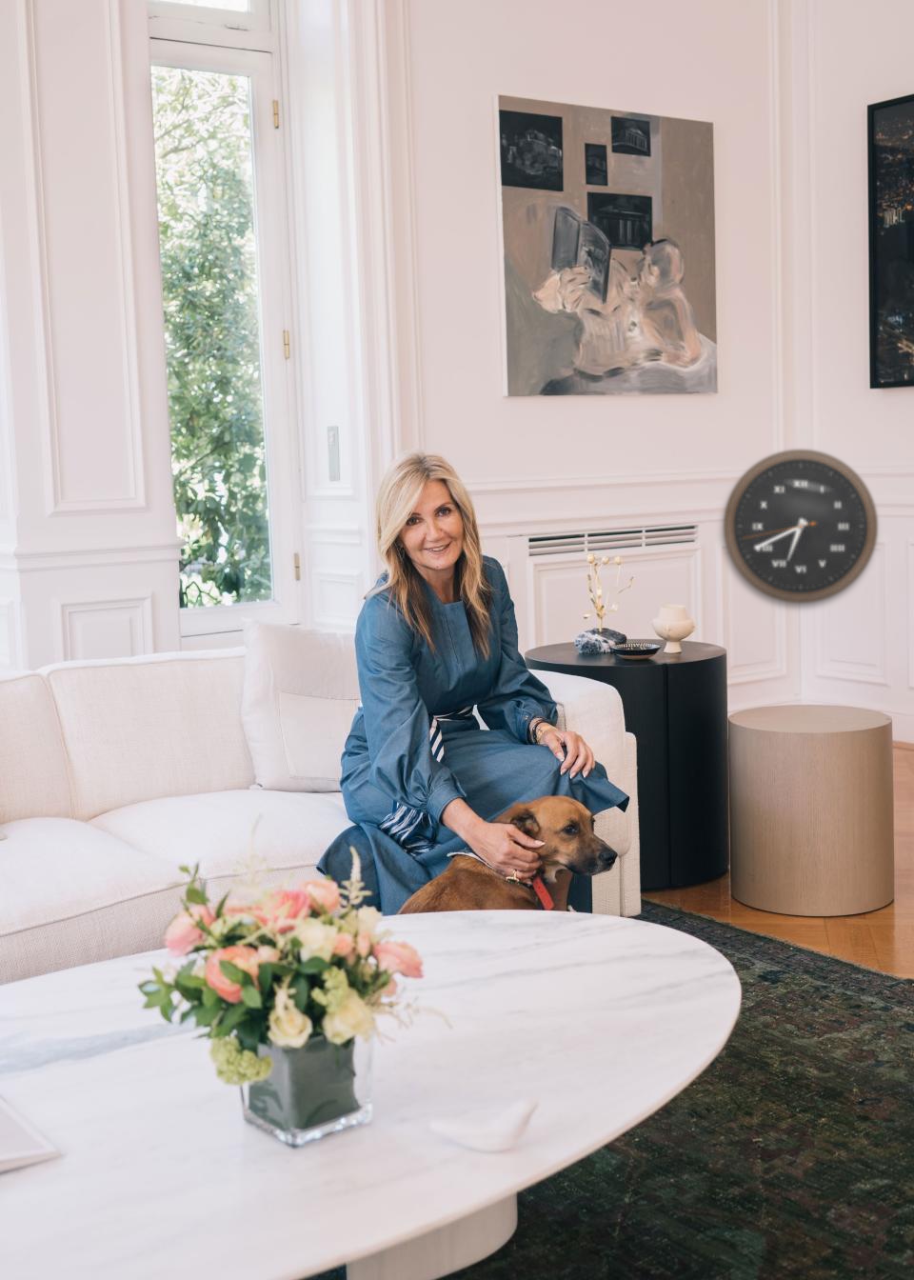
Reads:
h=6 m=40 s=43
